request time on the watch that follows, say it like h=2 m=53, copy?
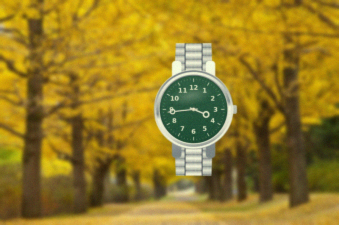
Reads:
h=3 m=44
